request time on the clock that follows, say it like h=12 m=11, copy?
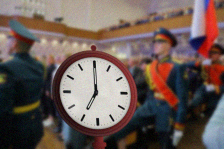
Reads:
h=7 m=0
